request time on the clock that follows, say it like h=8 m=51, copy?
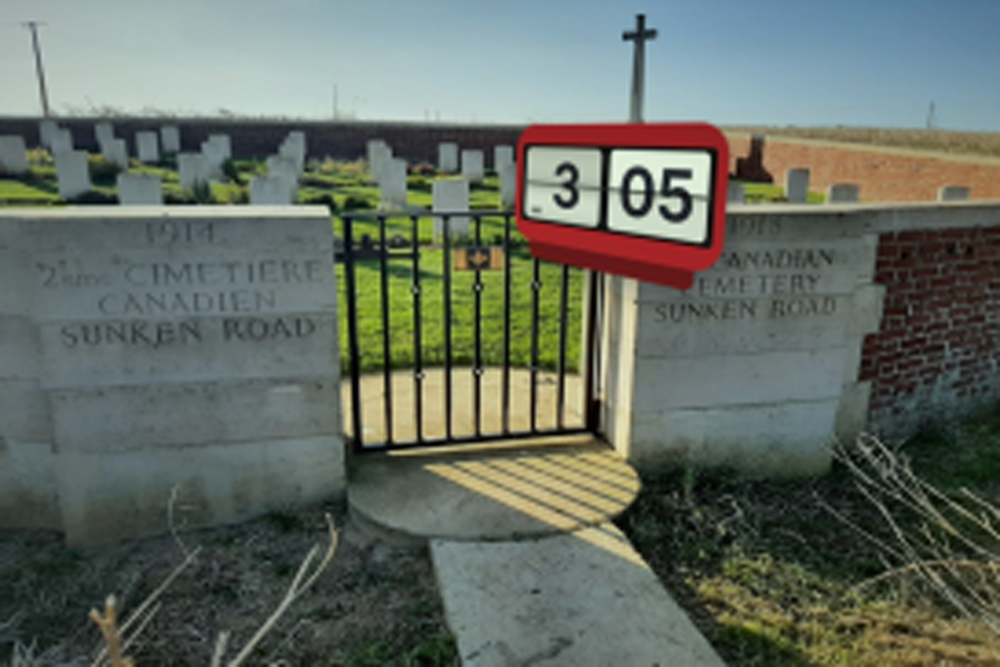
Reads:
h=3 m=5
